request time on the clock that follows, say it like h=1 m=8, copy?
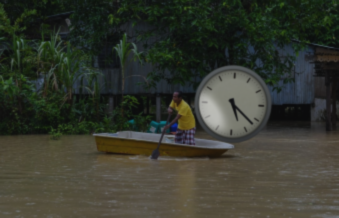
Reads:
h=5 m=22
